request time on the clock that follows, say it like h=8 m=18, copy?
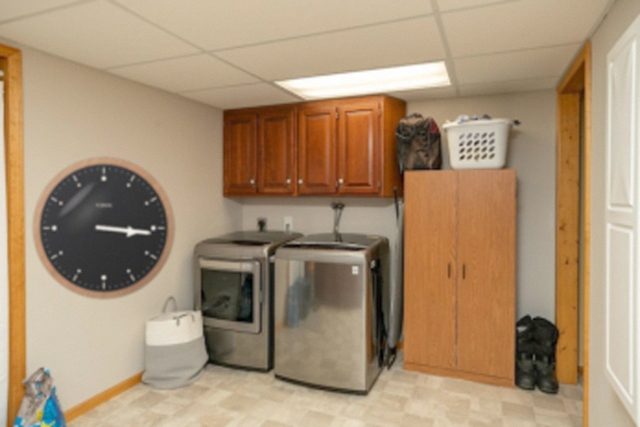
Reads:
h=3 m=16
